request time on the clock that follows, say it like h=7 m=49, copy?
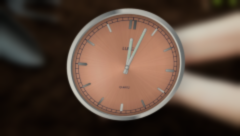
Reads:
h=12 m=3
